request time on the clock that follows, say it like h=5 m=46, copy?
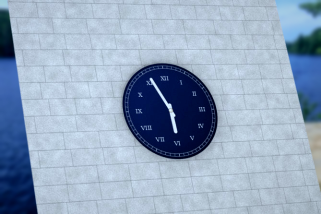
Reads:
h=5 m=56
